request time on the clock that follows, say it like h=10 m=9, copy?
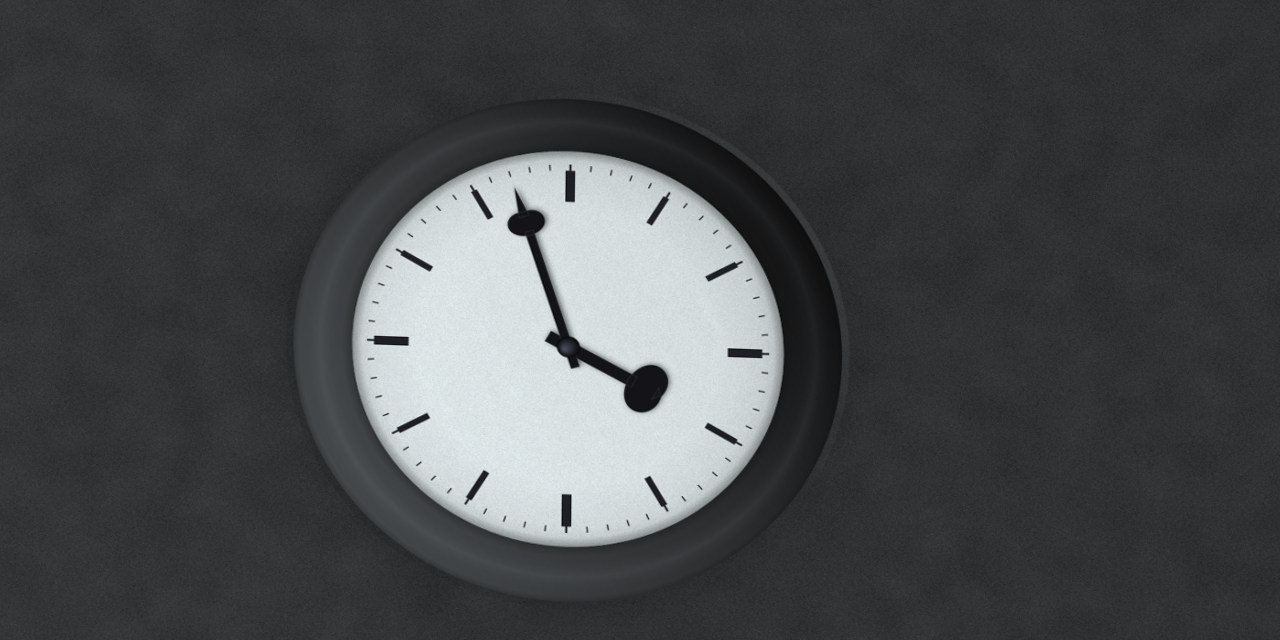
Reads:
h=3 m=57
